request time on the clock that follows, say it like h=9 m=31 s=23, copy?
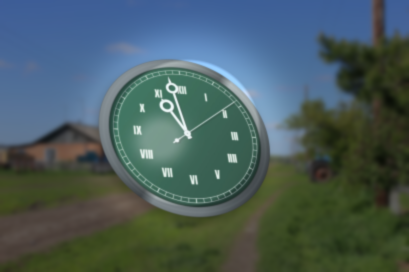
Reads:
h=10 m=58 s=9
